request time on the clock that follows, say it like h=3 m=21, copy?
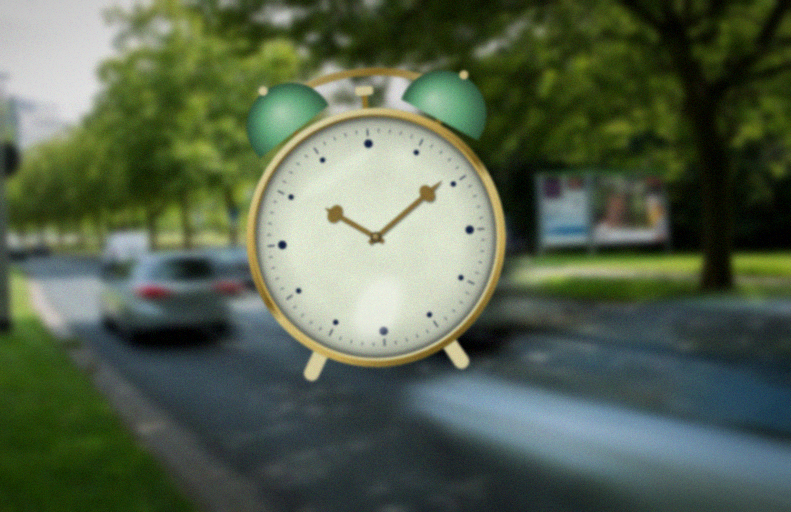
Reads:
h=10 m=9
